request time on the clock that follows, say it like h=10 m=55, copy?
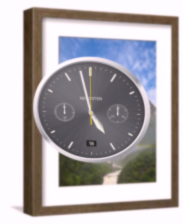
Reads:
h=4 m=58
